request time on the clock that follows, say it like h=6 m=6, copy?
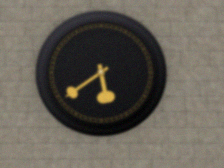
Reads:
h=5 m=39
